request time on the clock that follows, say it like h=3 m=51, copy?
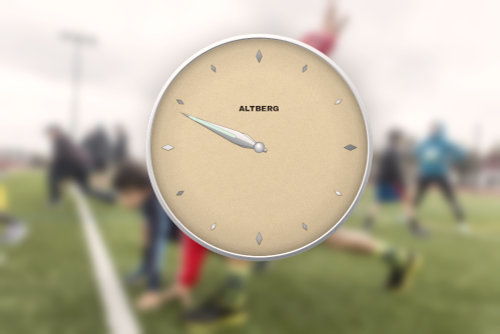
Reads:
h=9 m=49
